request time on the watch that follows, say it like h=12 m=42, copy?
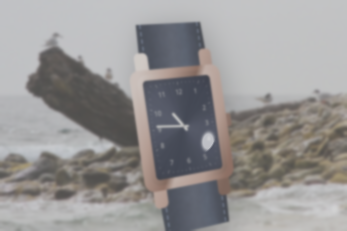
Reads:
h=10 m=46
